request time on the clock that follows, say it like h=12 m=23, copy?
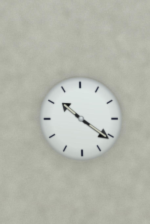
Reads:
h=10 m=21
